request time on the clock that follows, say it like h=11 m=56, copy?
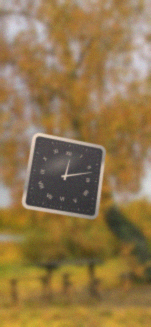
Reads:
h=12 m=12
